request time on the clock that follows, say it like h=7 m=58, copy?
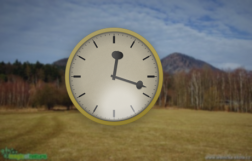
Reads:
h=12 m=18
